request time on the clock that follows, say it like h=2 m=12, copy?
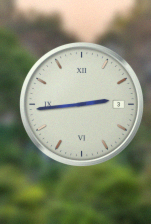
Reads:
h=2 m=44
